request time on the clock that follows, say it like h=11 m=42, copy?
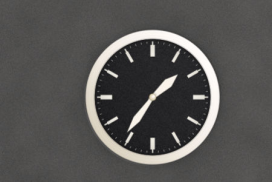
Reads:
h=1 m=36
